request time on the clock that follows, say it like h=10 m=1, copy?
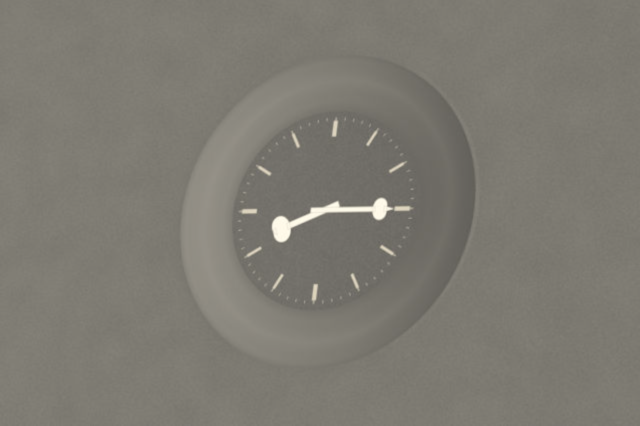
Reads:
h=8 m=15
